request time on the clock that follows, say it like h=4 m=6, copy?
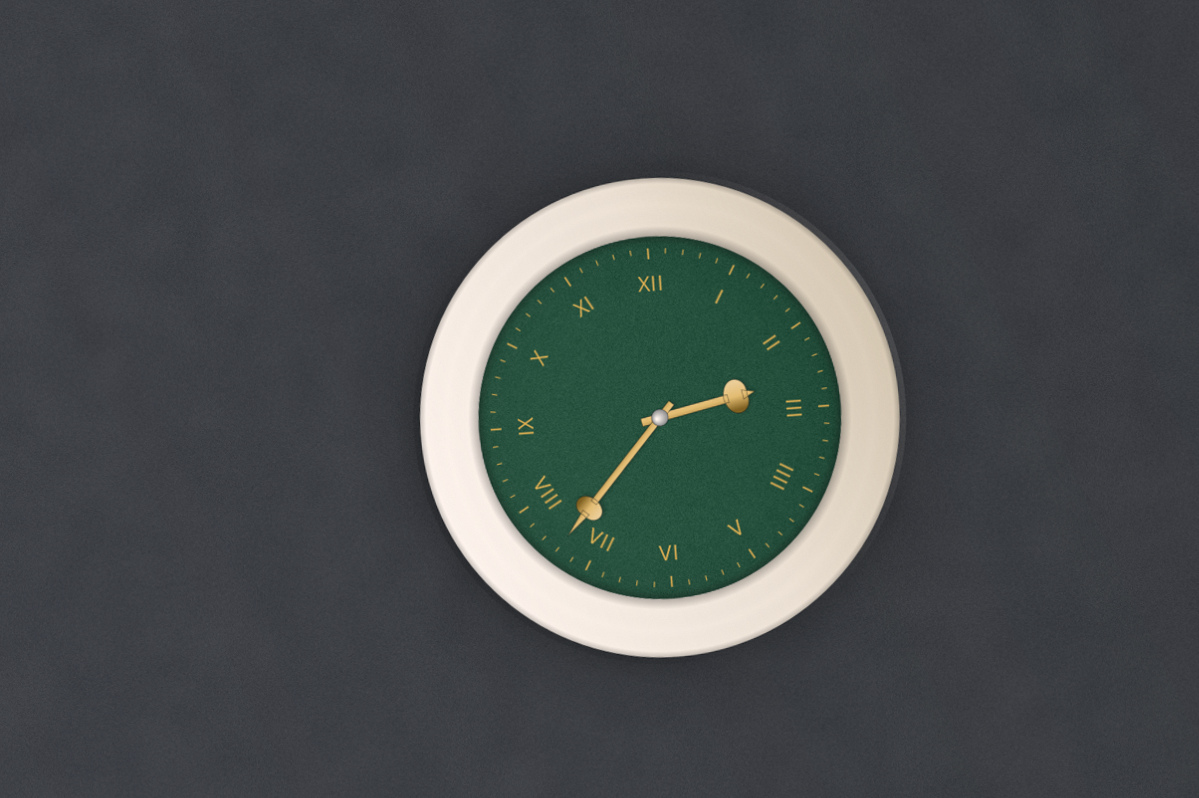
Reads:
h=2 m=37
